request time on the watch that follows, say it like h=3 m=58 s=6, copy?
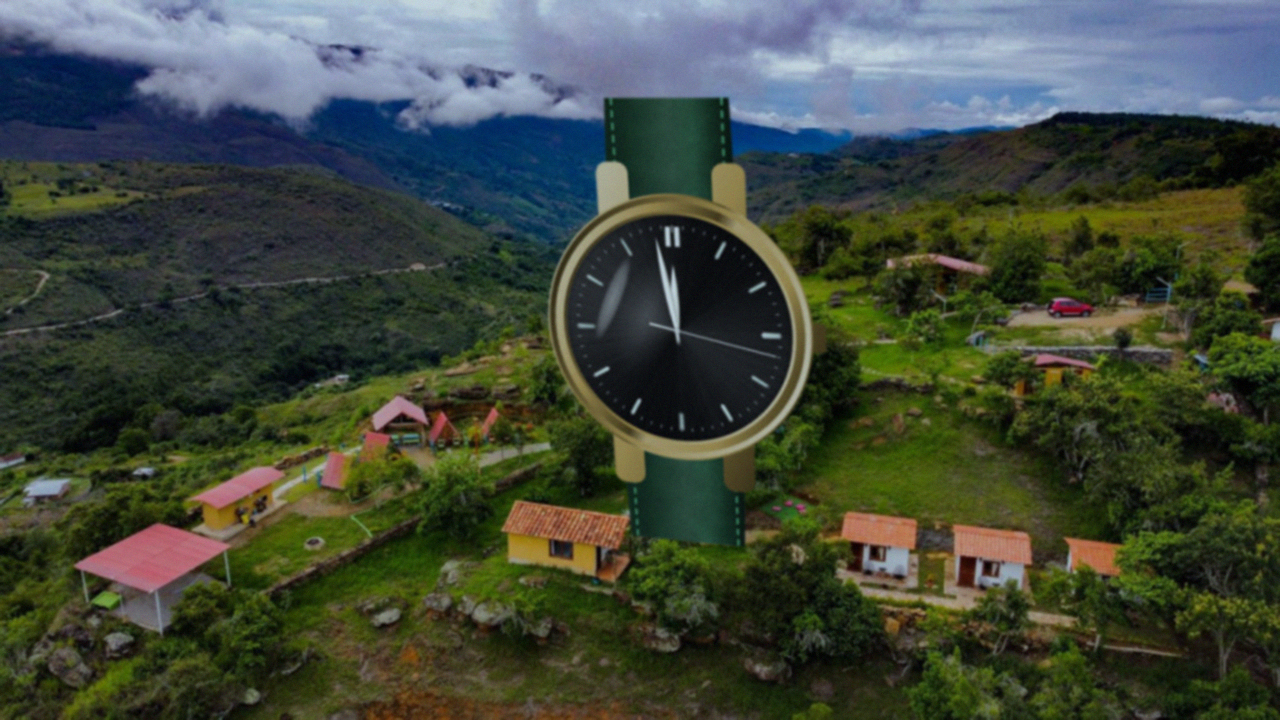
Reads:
h=11 m=58 s=17
